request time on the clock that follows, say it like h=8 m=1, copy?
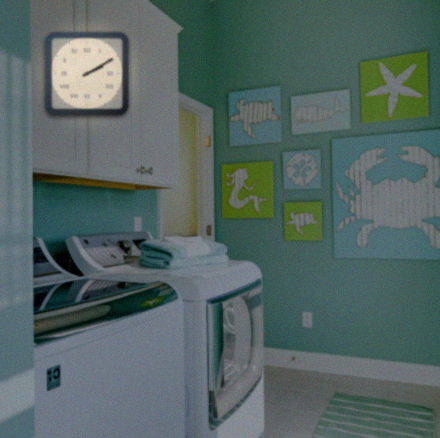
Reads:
h=2 m=10
